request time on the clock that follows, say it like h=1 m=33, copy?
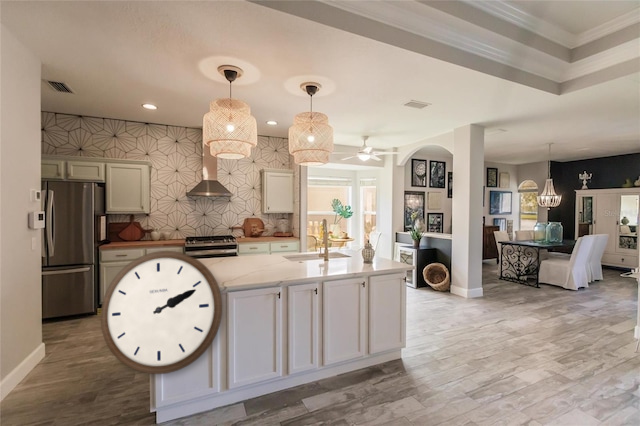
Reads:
h=2 m=11
